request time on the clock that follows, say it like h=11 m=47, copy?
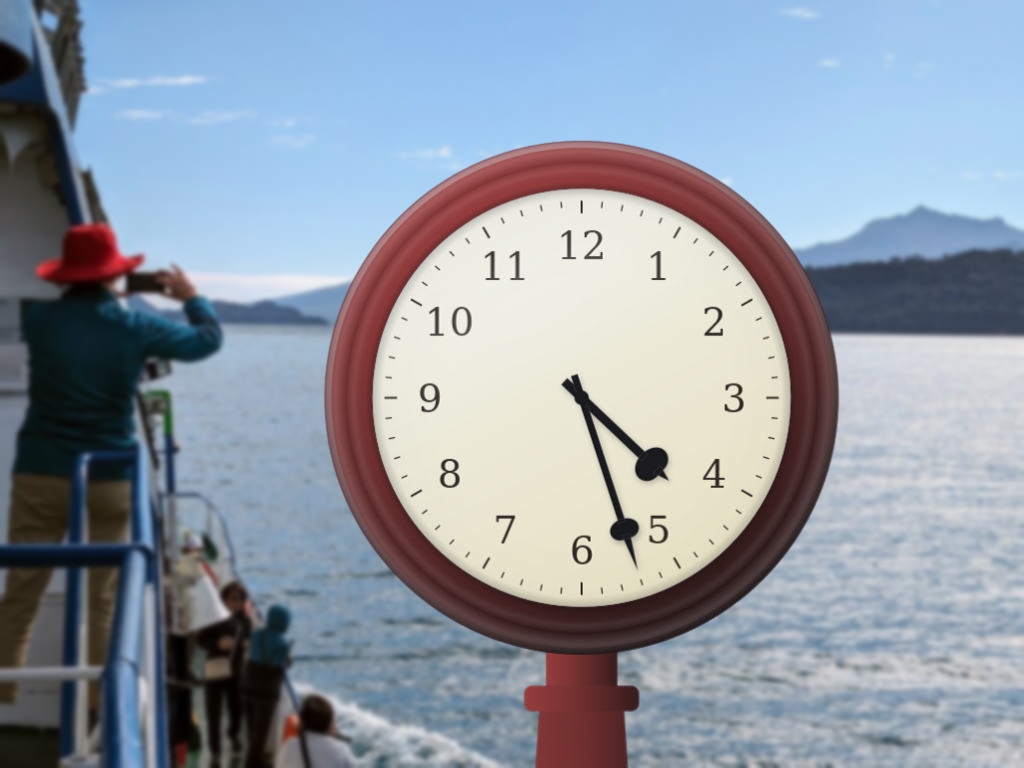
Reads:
h=4 m=27
